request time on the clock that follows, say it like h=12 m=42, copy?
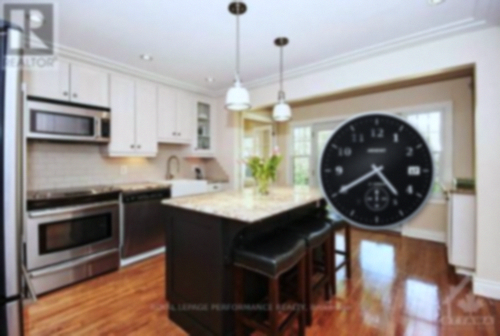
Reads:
h=4 m=40
